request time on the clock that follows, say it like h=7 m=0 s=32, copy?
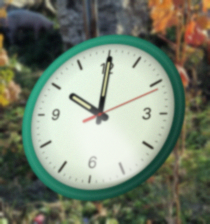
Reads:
h=10 m=0 s=11
